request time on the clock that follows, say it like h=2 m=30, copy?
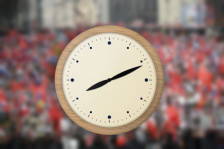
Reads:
h=8 m=11
